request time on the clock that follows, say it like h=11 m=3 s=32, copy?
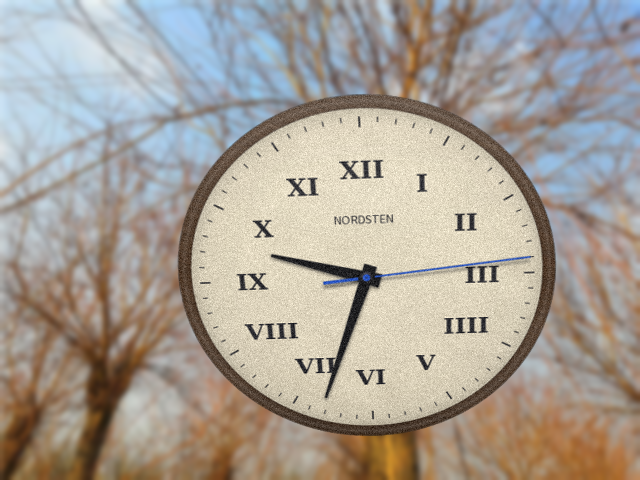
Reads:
h=9 m=33 s=14
